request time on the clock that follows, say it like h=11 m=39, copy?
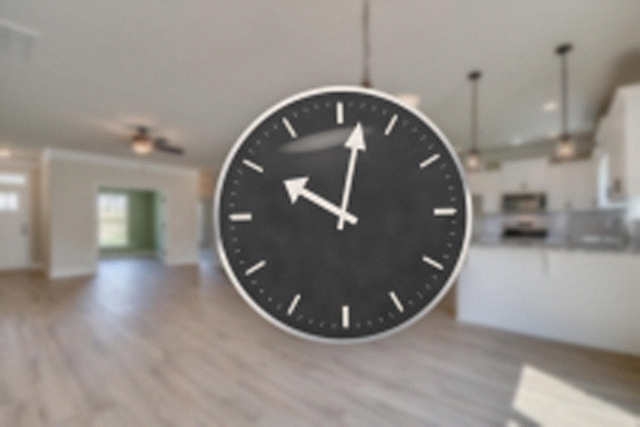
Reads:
h=10 m=2
